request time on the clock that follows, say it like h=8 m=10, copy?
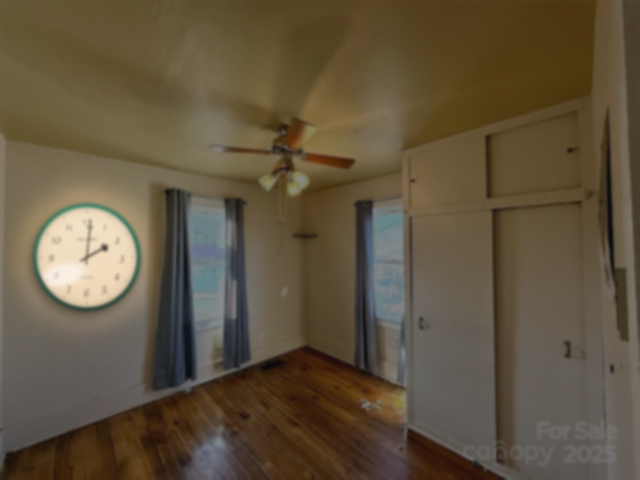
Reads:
h=2 m=1
